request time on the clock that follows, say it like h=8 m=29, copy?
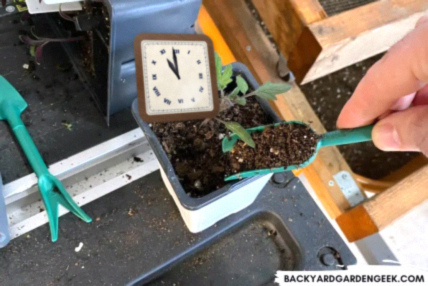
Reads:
h=10 m=59
